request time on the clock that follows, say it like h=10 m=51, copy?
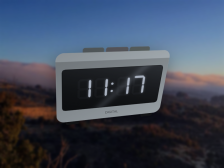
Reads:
h=11 m=17
